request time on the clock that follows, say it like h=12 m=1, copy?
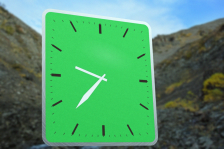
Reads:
h=9 m=37
